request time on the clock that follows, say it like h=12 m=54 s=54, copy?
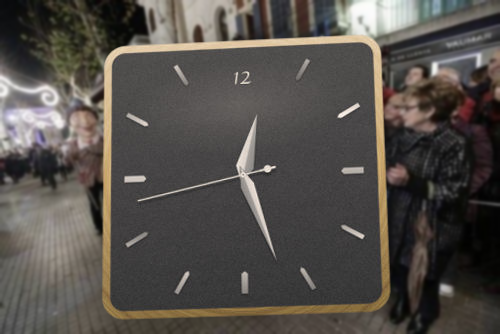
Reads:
h=12 m=26 s=43
